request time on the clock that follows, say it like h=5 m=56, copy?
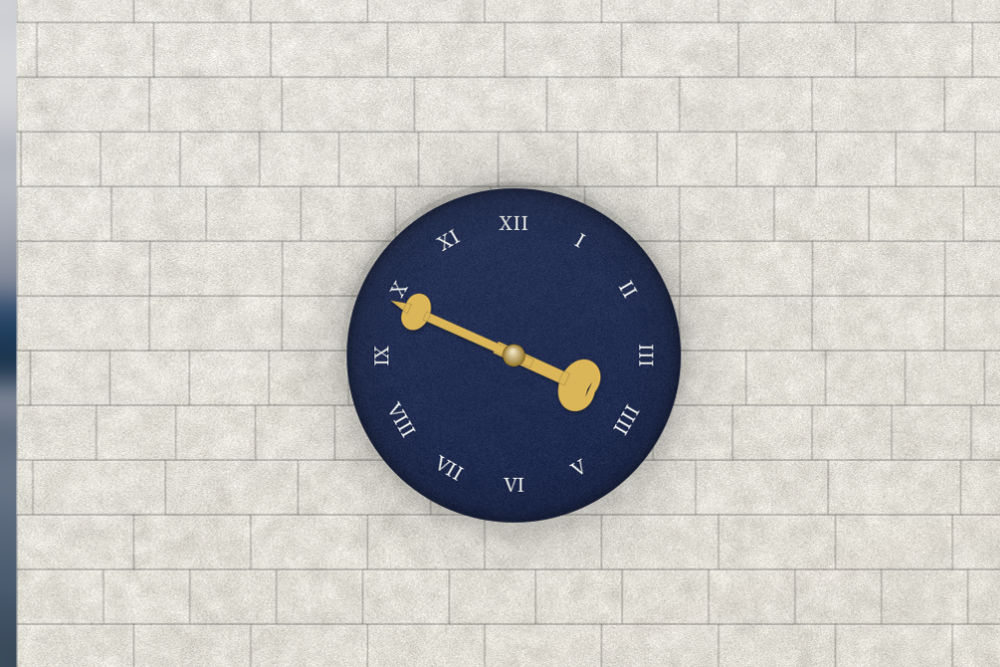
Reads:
h=3 m=49
